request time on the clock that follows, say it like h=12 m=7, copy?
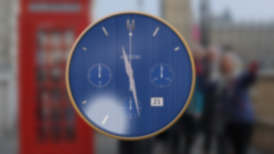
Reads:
h=11 m=28
